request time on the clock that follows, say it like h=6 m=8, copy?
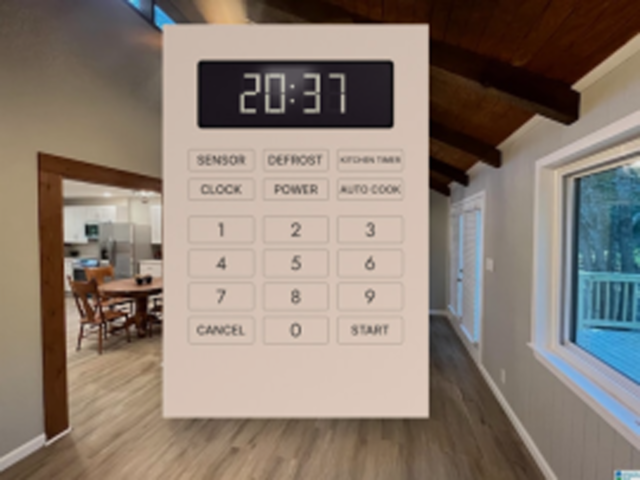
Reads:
h=20 m=37
